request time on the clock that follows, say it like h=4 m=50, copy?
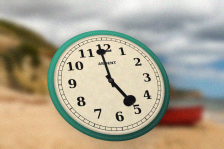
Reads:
h=4 m=59
